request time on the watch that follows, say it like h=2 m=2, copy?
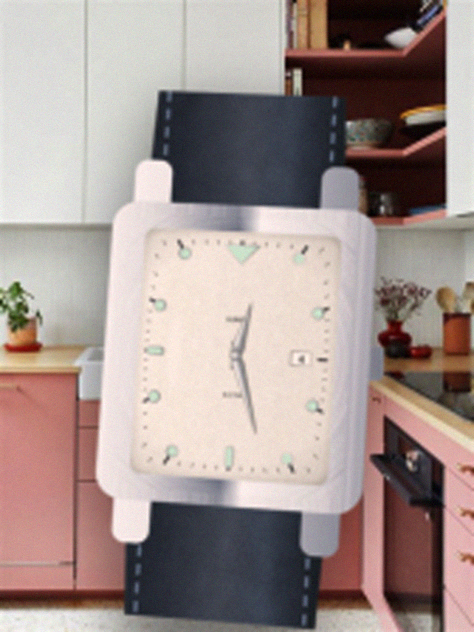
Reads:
h=12 m=27
